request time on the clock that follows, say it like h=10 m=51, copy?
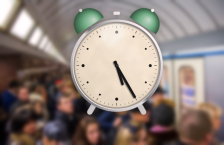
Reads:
h=5 m=25
